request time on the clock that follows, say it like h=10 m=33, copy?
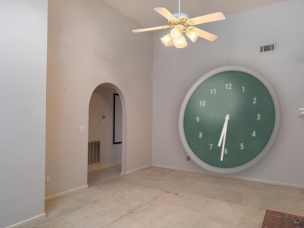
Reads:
h=6 m=31
